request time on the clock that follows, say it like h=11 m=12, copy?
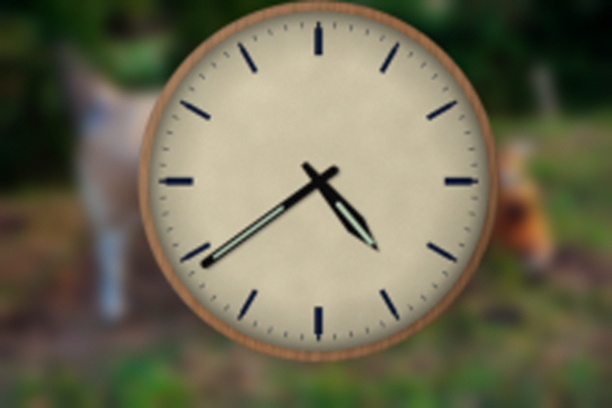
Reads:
h=4 m=39
